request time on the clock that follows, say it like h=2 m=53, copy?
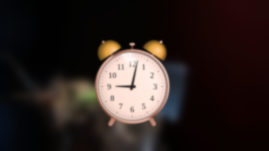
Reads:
h=9 m=2
